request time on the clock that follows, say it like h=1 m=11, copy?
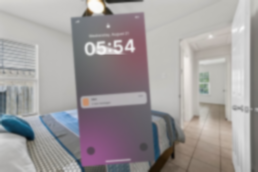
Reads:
h=5 m=54
